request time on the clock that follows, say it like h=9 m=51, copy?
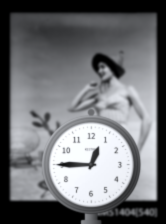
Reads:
h=12 m=45
